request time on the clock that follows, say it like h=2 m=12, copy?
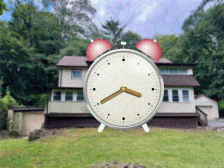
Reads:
h=3 m=40
